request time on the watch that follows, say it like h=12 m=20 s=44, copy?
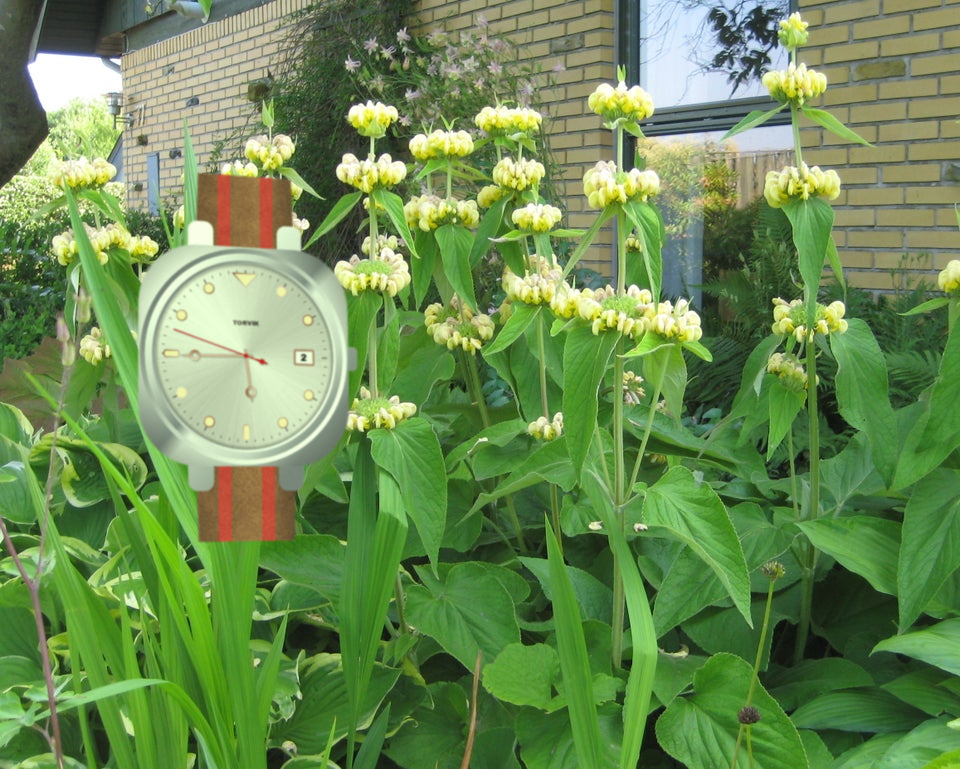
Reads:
h=5 m=44 s=48
